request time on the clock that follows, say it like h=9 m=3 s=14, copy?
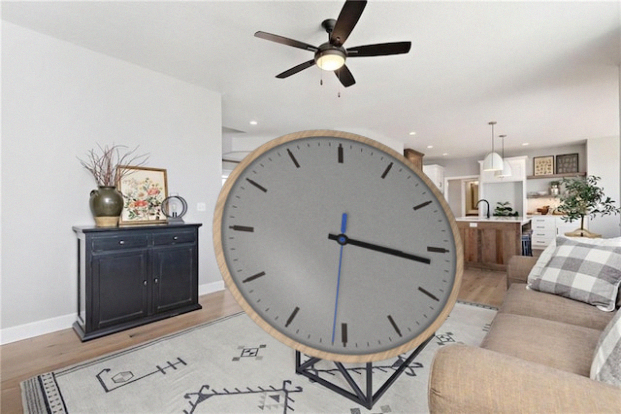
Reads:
h=3 m=16 s=31
